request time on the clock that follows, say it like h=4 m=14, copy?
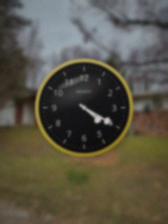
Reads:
h=4 m=20
